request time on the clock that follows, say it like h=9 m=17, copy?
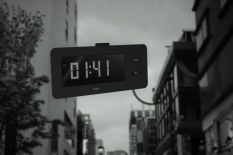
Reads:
h=1 m=41
